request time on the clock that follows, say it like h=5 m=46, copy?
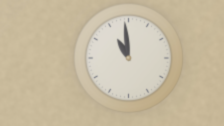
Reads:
h=10 m=59
